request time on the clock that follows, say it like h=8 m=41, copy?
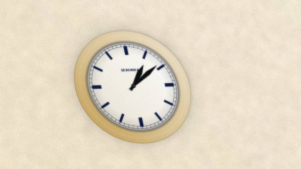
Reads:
h=1 m=9
